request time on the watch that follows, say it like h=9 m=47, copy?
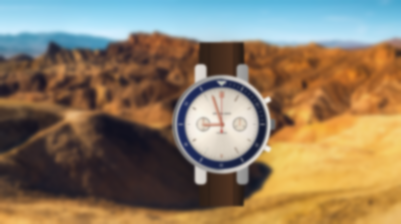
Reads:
h=8 m=57
